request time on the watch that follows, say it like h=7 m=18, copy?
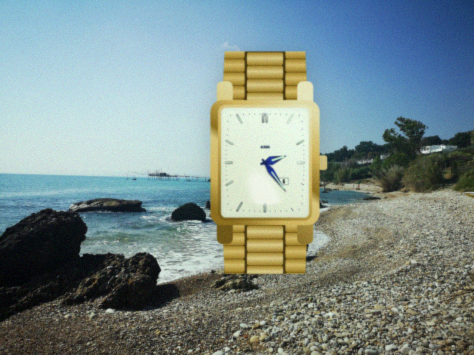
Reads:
h=2 m=24
